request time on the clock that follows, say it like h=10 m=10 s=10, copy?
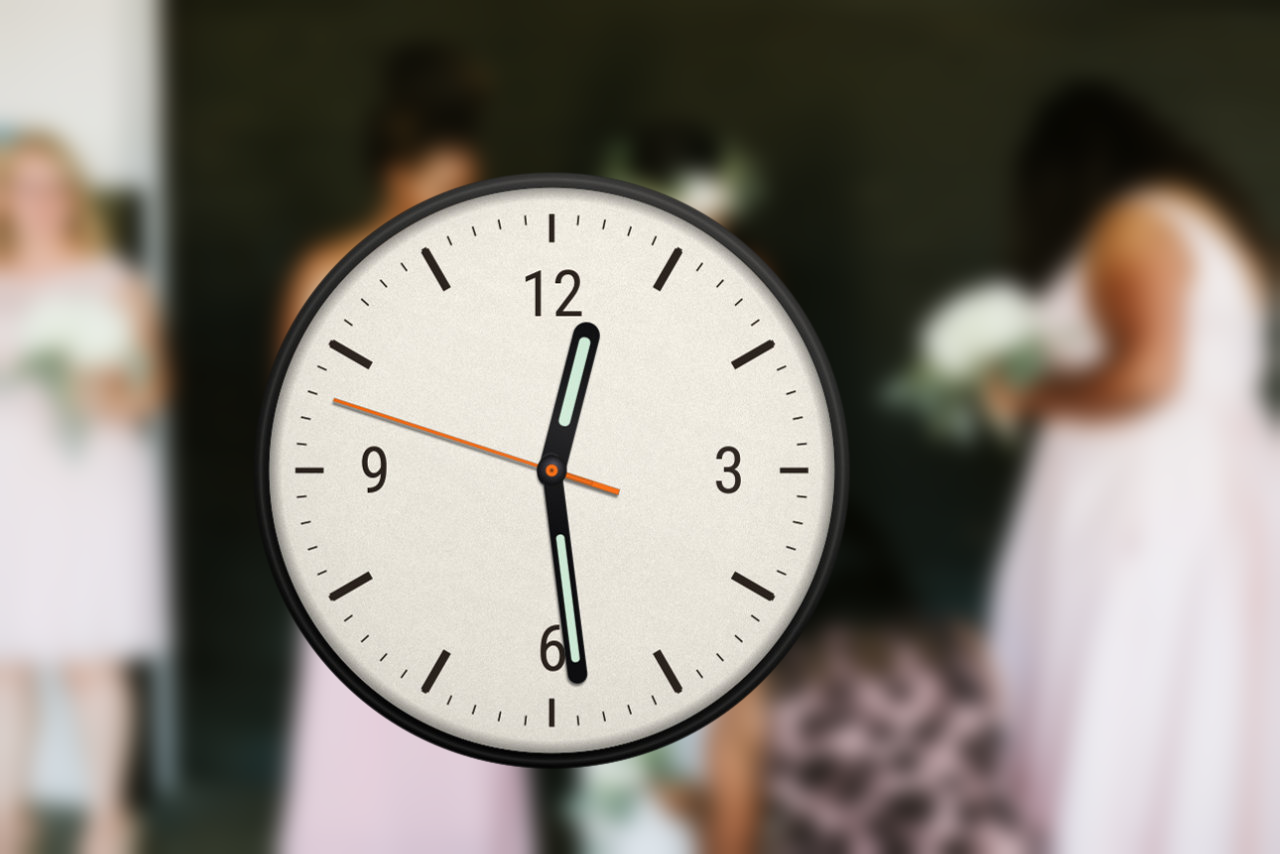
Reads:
h=12 m=28 s=48
